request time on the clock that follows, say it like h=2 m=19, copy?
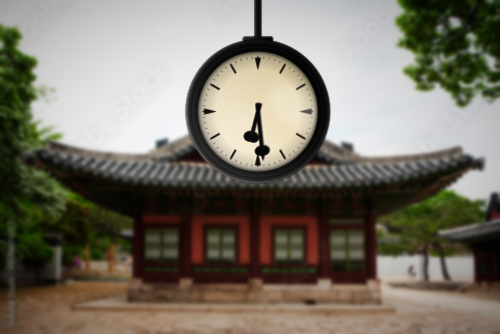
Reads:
h=6 m=29
